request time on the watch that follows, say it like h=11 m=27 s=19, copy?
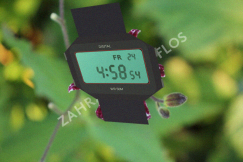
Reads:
h=4 m=58 s=54
